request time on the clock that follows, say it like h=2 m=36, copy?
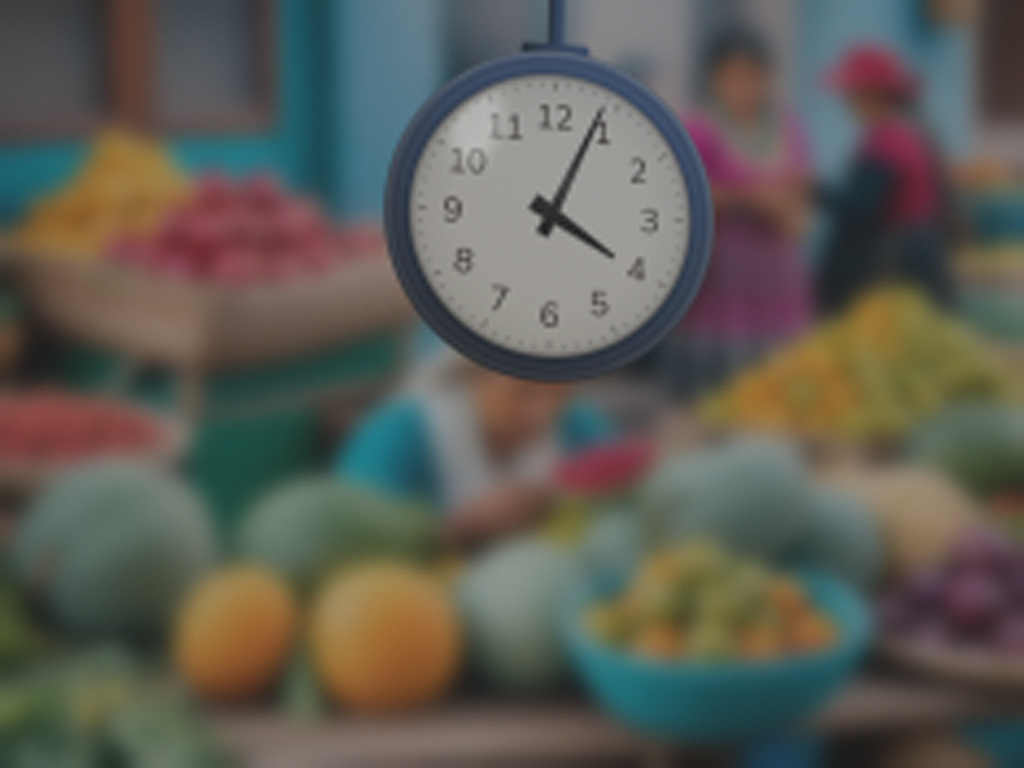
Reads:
h=4 m=4
